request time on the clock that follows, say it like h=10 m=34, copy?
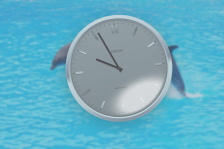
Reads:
h=9 m=56
